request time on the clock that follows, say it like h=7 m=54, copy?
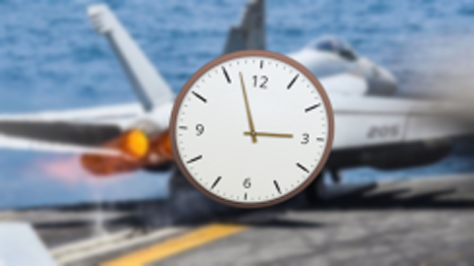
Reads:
h=2 m=57
